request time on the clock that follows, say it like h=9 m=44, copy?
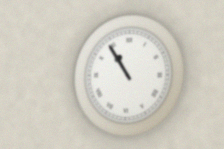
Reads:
h=10 m=54
